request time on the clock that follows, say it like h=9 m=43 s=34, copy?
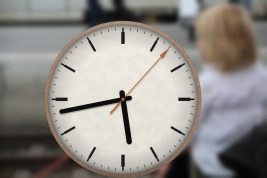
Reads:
h=5 m=43 s=7
